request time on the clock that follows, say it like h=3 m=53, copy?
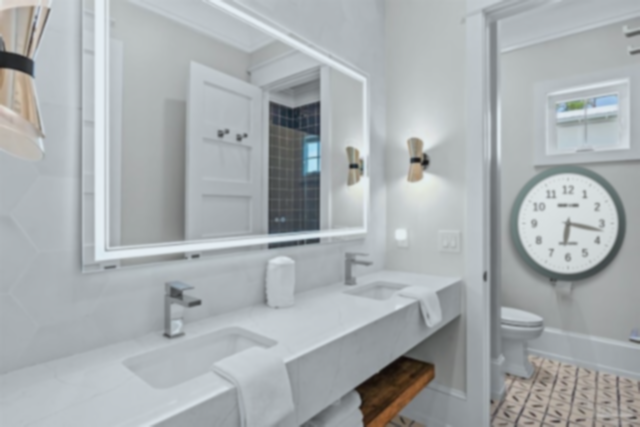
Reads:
h=6 m=17
